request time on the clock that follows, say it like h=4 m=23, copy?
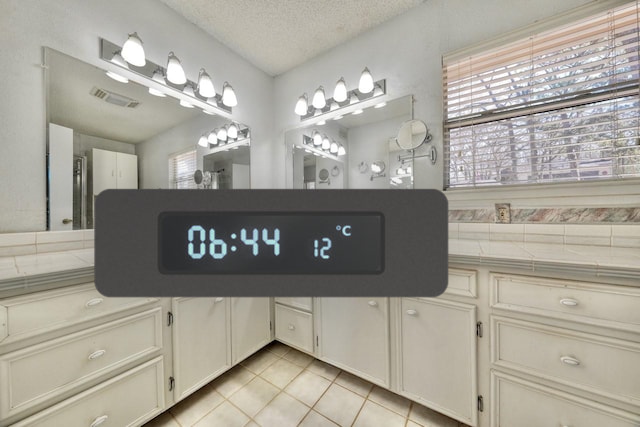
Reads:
h=6 m=44
